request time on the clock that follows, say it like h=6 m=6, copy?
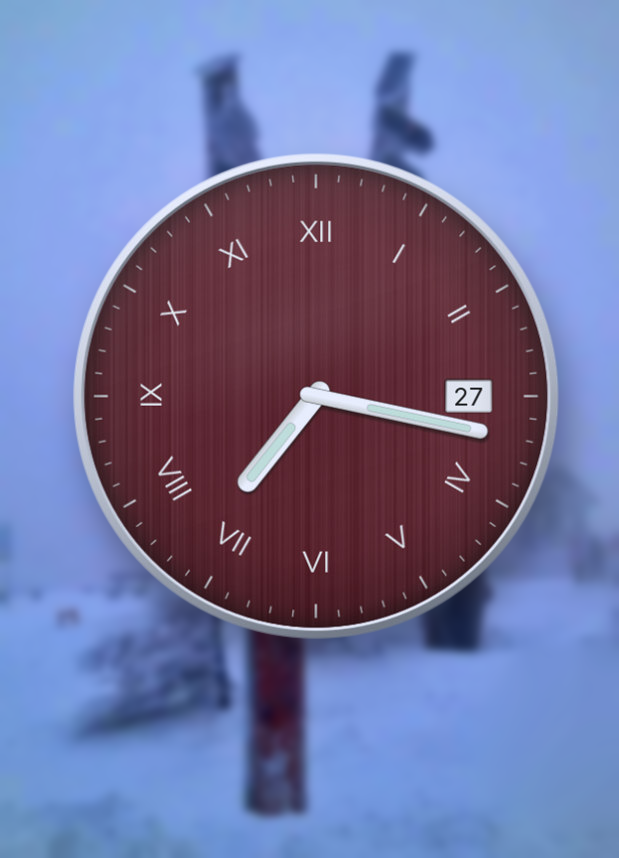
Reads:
h=7 m=17
